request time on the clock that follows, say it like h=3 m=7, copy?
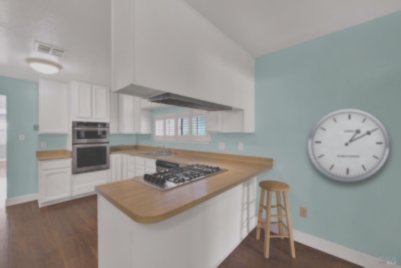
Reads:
h=1 m=10
